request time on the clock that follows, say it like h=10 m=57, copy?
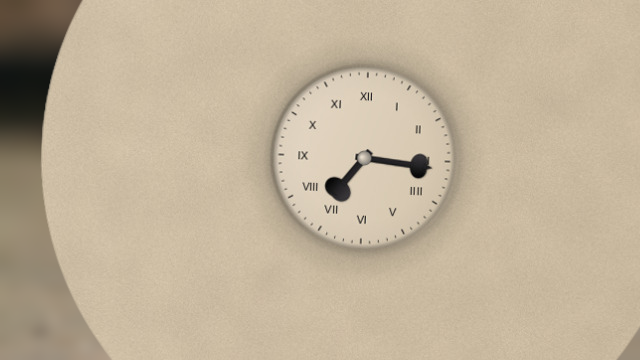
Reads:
h=7 m=16
